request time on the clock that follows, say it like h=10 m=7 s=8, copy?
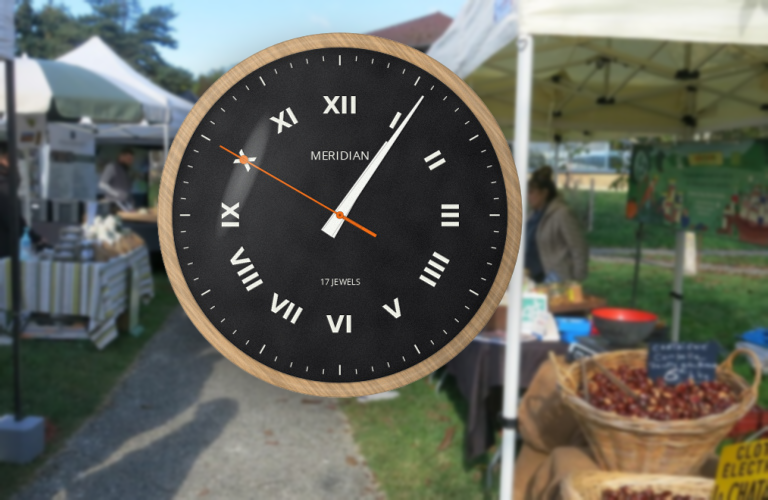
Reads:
h=1 m=5 s=50
